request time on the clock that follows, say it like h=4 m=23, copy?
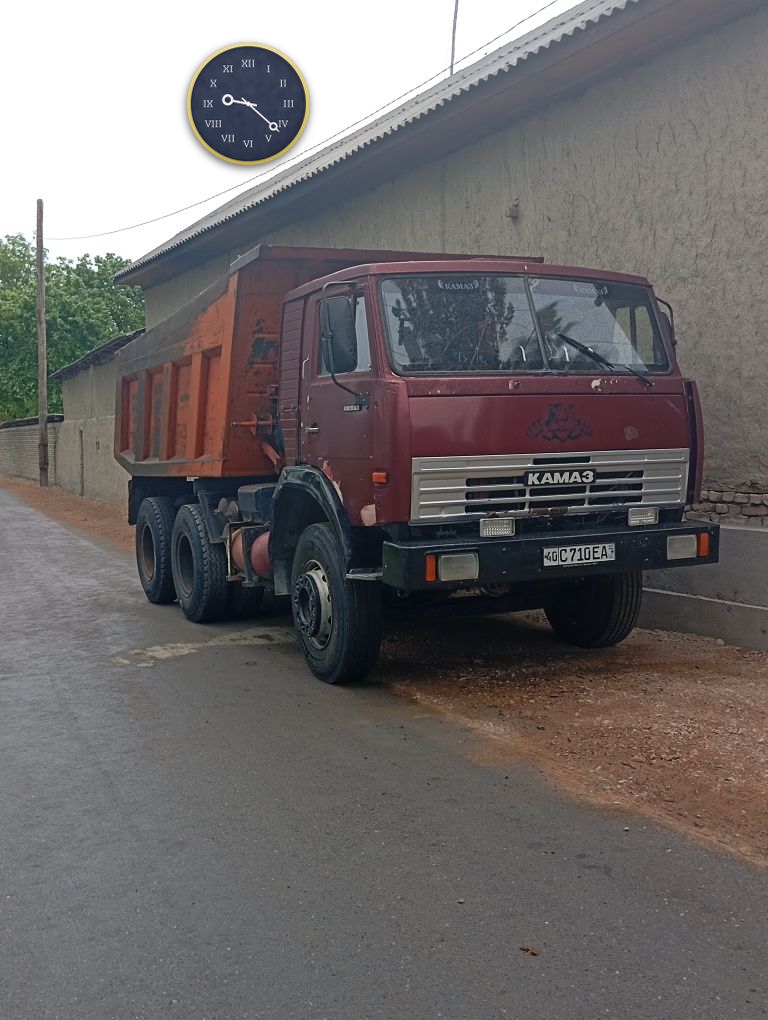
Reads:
h=9 m=22
